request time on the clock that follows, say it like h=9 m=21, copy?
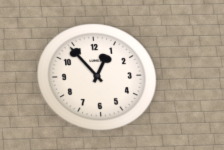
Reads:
h=12 m=54
